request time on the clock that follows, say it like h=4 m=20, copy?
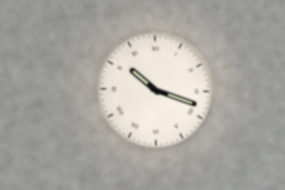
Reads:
h=10 m=18
